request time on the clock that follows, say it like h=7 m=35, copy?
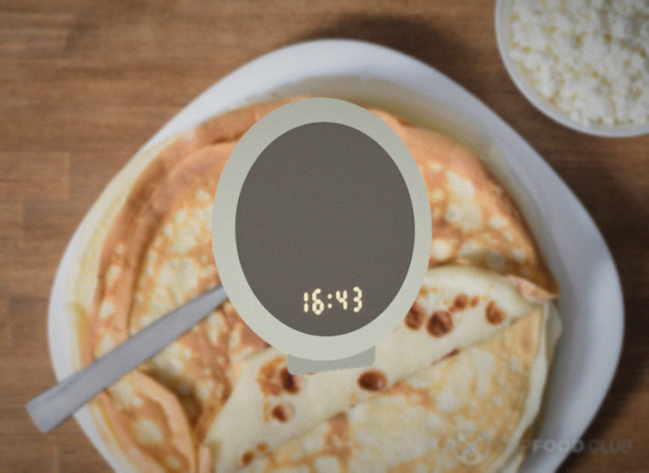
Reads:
h=16 m=43
